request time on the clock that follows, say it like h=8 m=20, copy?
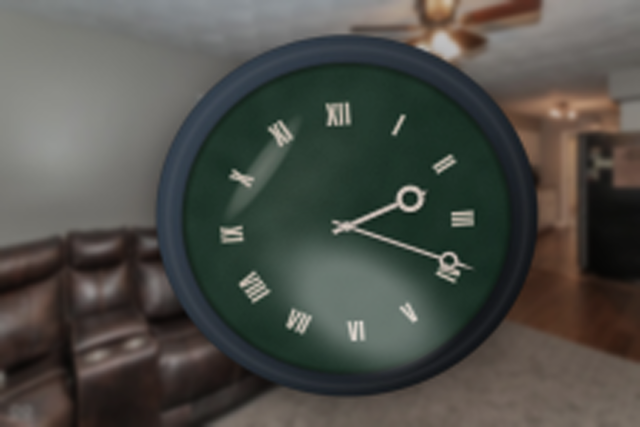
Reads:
h=2 m=19
